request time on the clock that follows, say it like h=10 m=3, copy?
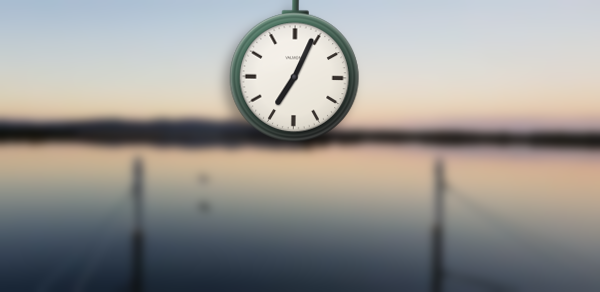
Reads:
h=7 m=4
